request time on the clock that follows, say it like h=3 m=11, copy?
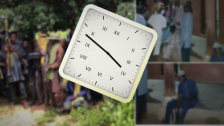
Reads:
h=3 m=48
